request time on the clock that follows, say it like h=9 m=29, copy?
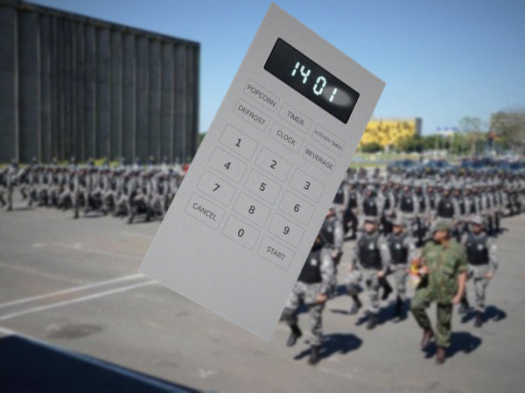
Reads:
h=14 m=1
